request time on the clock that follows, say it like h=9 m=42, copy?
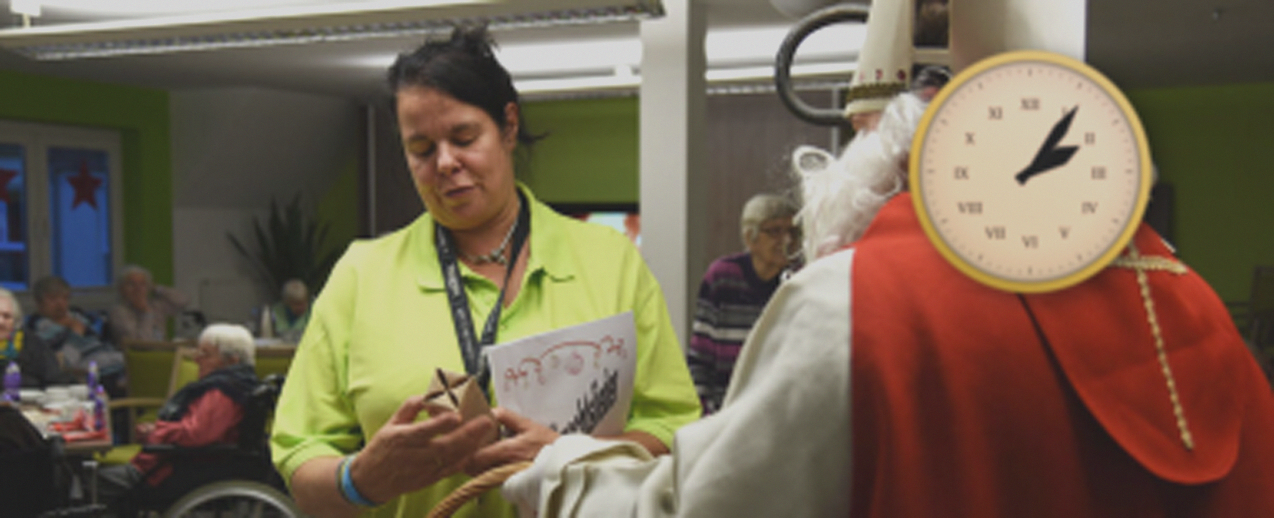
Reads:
h=2 m=6
